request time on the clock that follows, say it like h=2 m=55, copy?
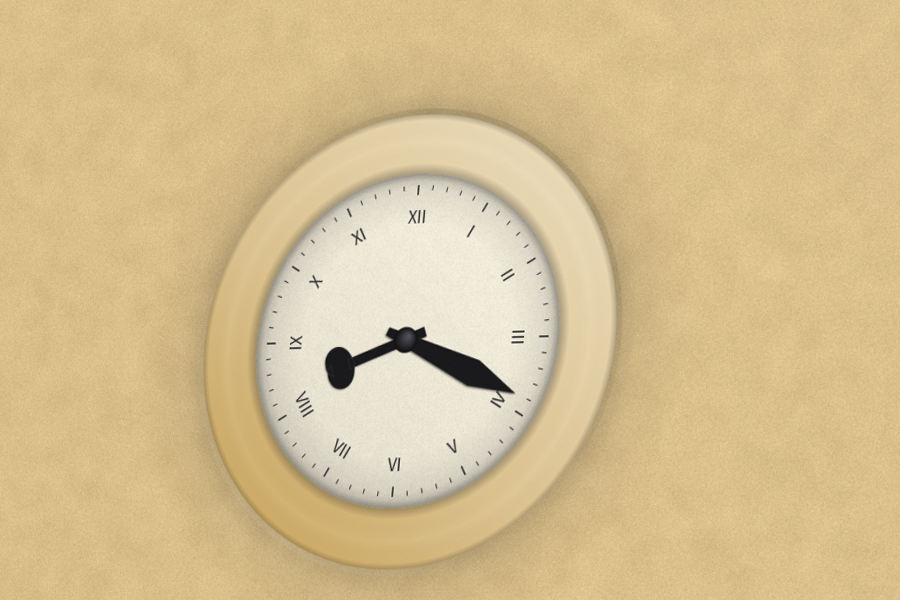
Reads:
h=8 m=19
